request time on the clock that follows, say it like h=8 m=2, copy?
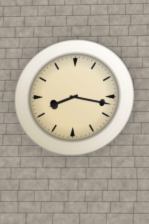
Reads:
h=8 m=17
